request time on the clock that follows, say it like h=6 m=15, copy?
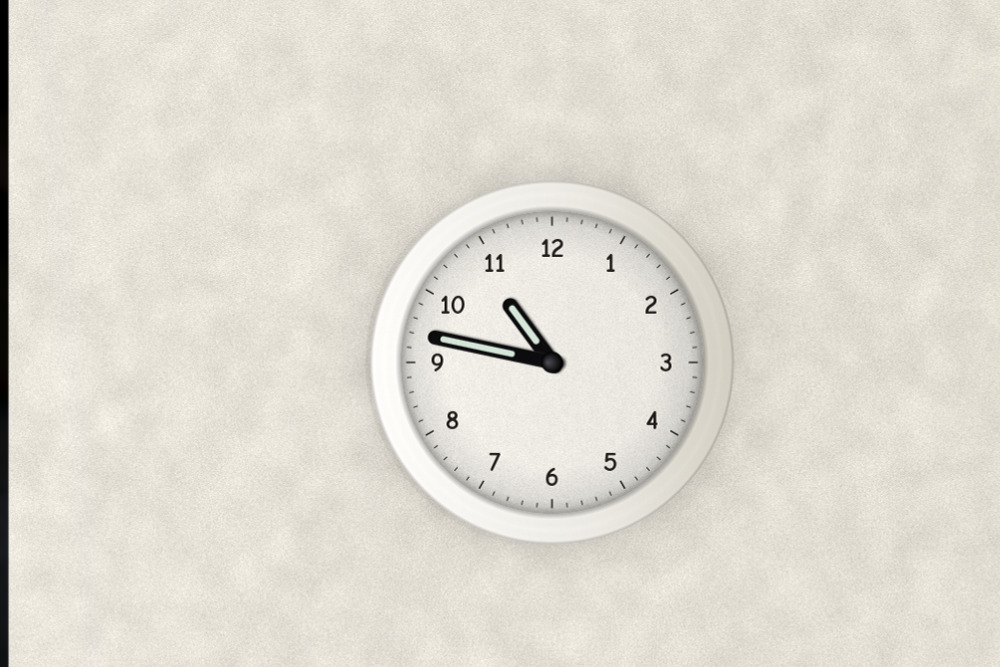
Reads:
h=10 m=47
